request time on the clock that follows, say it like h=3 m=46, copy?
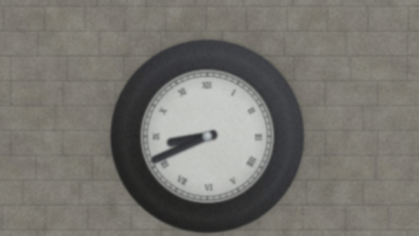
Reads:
h=8 m=41
